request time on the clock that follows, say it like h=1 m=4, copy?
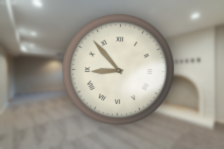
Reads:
h=8 m=53
